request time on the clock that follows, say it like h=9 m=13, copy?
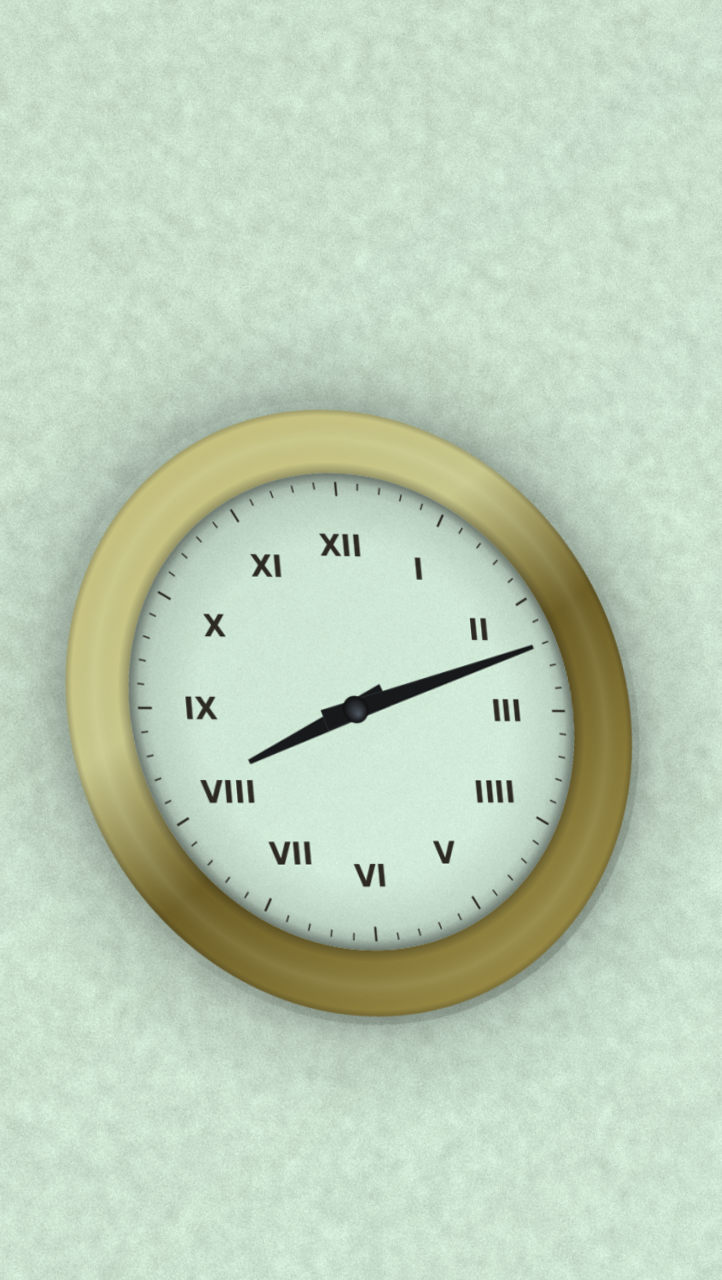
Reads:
h=8 m=12
